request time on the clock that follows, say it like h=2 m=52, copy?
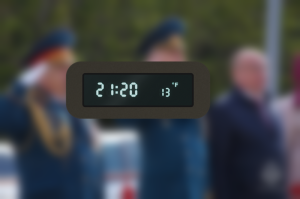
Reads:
h=21 m=20
